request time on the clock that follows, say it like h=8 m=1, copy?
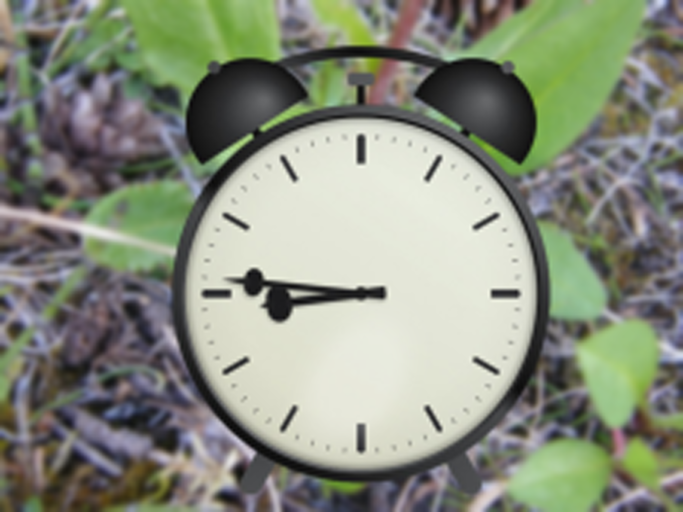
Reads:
h=8 m=46
